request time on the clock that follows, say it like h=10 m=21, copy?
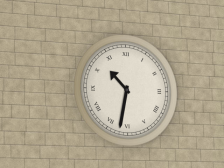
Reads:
h=10 m=32
